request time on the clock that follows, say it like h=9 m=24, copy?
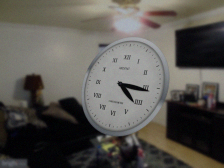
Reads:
h=4 m=16
